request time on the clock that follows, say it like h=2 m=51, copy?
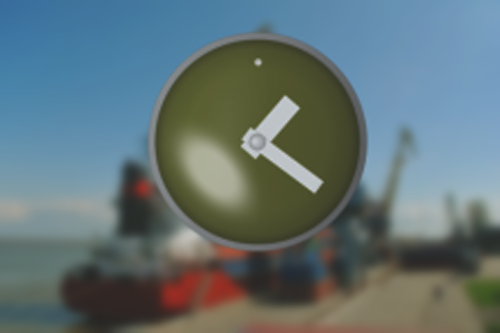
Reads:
h=1 m=21
